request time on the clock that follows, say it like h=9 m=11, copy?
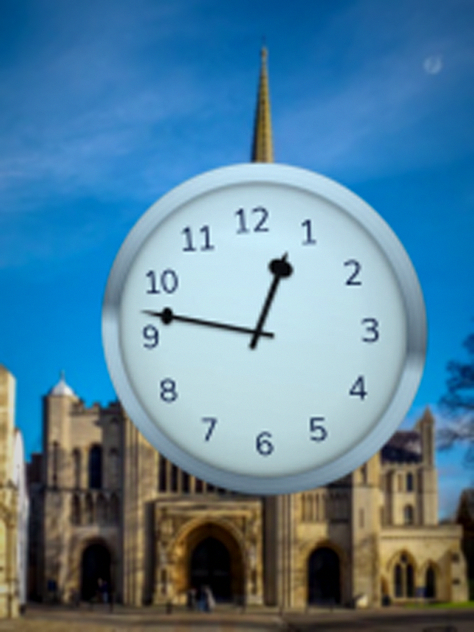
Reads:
h=12 m=47
